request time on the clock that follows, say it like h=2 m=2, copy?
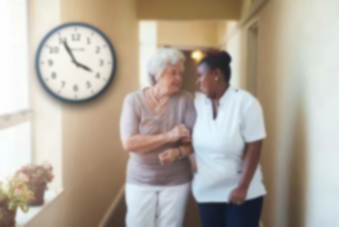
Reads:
h=3 m=55
